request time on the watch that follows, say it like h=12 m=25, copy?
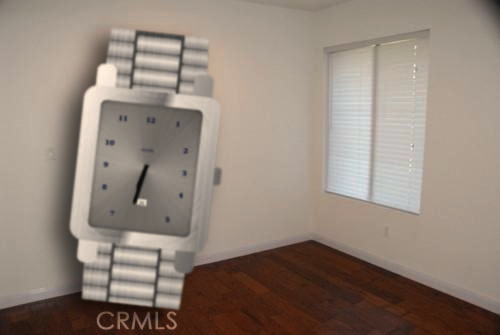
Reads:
h=6 m=32
